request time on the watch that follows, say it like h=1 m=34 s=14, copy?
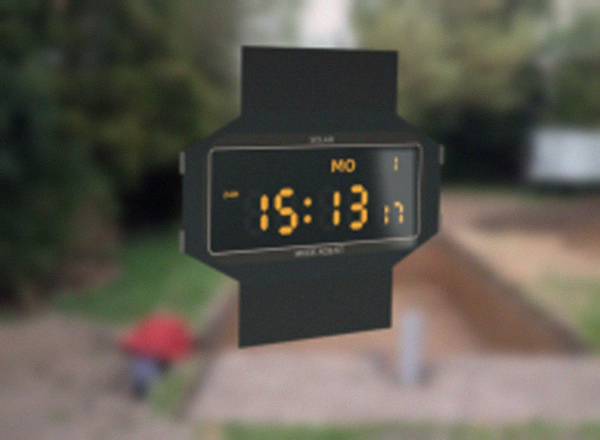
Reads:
h=15 m=13 s=17
